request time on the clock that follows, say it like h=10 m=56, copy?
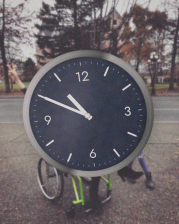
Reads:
h=10 m=50
